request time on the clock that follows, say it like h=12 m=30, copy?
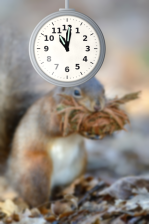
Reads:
h=11 m=1
